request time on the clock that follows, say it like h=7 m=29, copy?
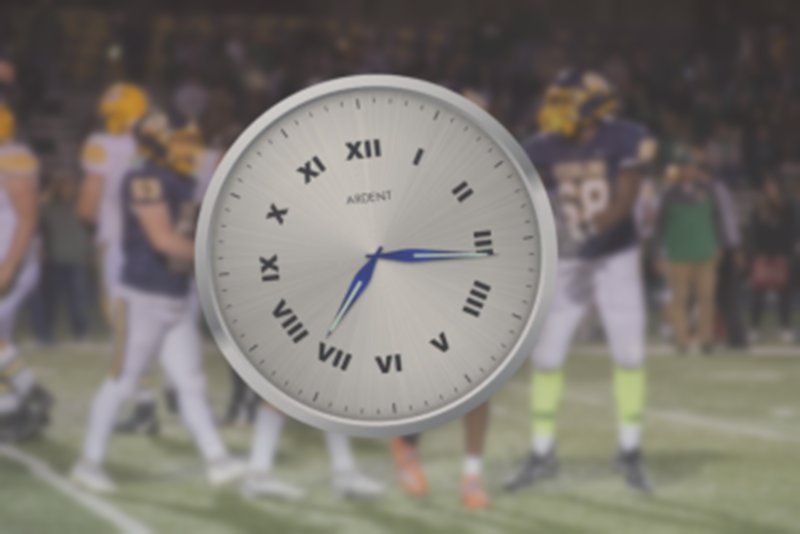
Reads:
h=7 m=16
